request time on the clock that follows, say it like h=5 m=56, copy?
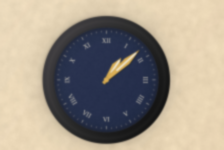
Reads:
h=1 m=8
